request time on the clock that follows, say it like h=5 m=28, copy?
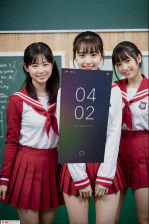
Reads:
h=4 m=2
